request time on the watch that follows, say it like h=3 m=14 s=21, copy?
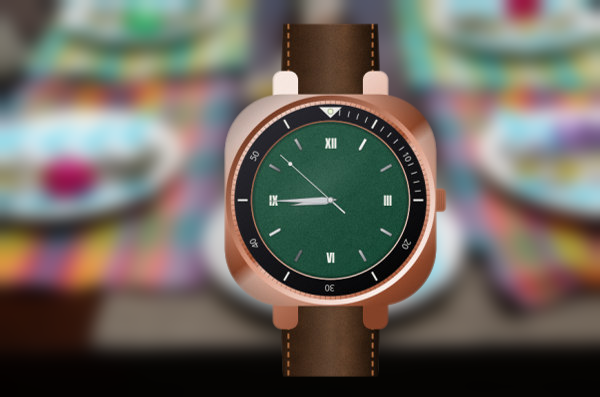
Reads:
h=8 m=44 s=52
